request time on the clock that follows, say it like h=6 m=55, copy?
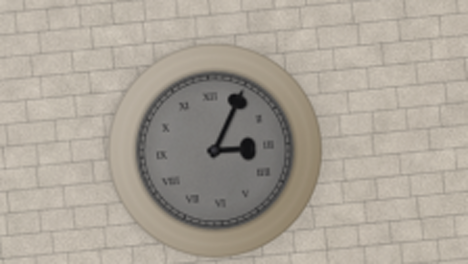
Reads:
h=3 m=5
